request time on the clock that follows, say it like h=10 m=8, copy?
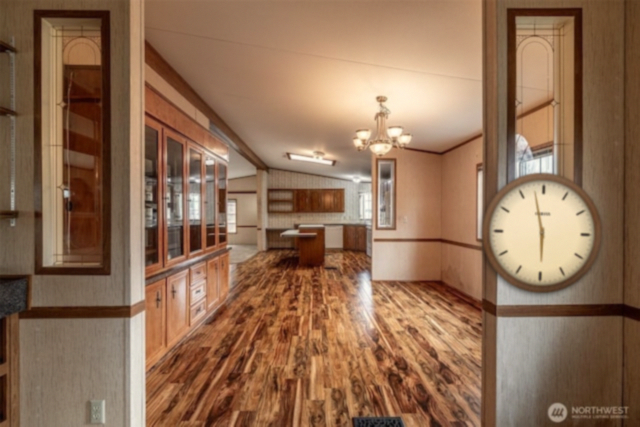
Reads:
h=5 m=58
